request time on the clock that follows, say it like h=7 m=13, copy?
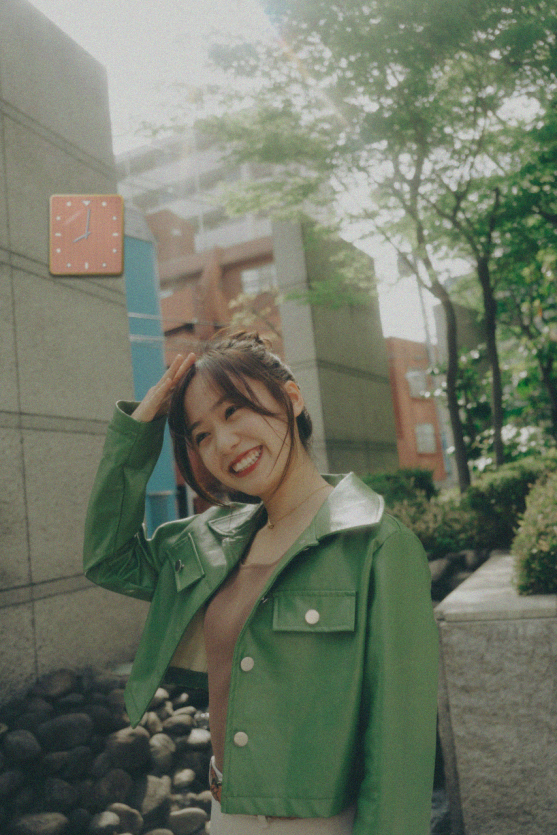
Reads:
h=8 m=1
